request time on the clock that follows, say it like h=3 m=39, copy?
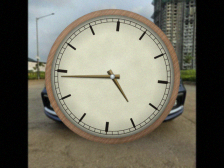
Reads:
h=4 m=44
